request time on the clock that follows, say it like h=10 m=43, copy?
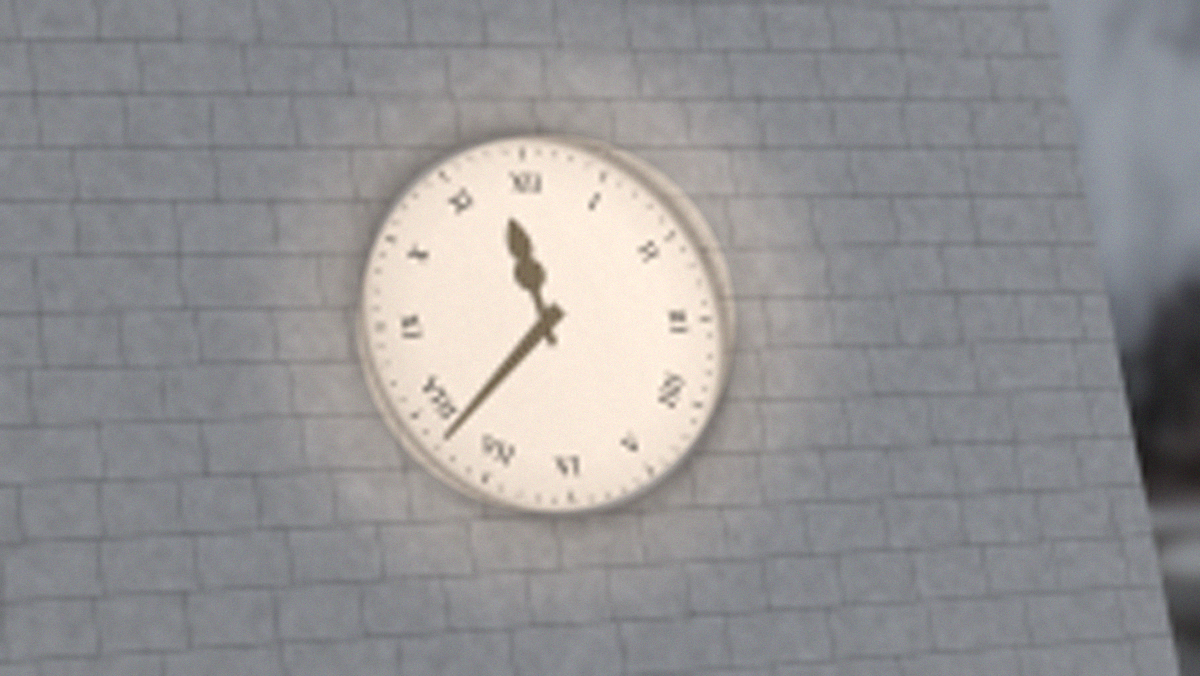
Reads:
h=11 m=38
